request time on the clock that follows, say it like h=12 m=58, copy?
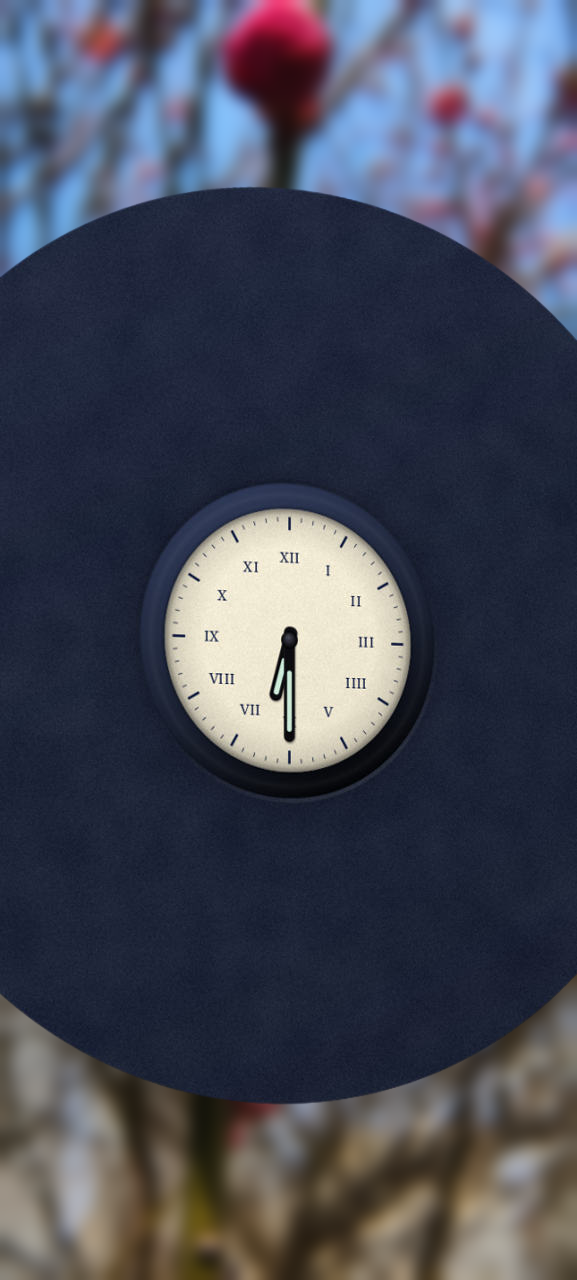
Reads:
h=6 m=30
